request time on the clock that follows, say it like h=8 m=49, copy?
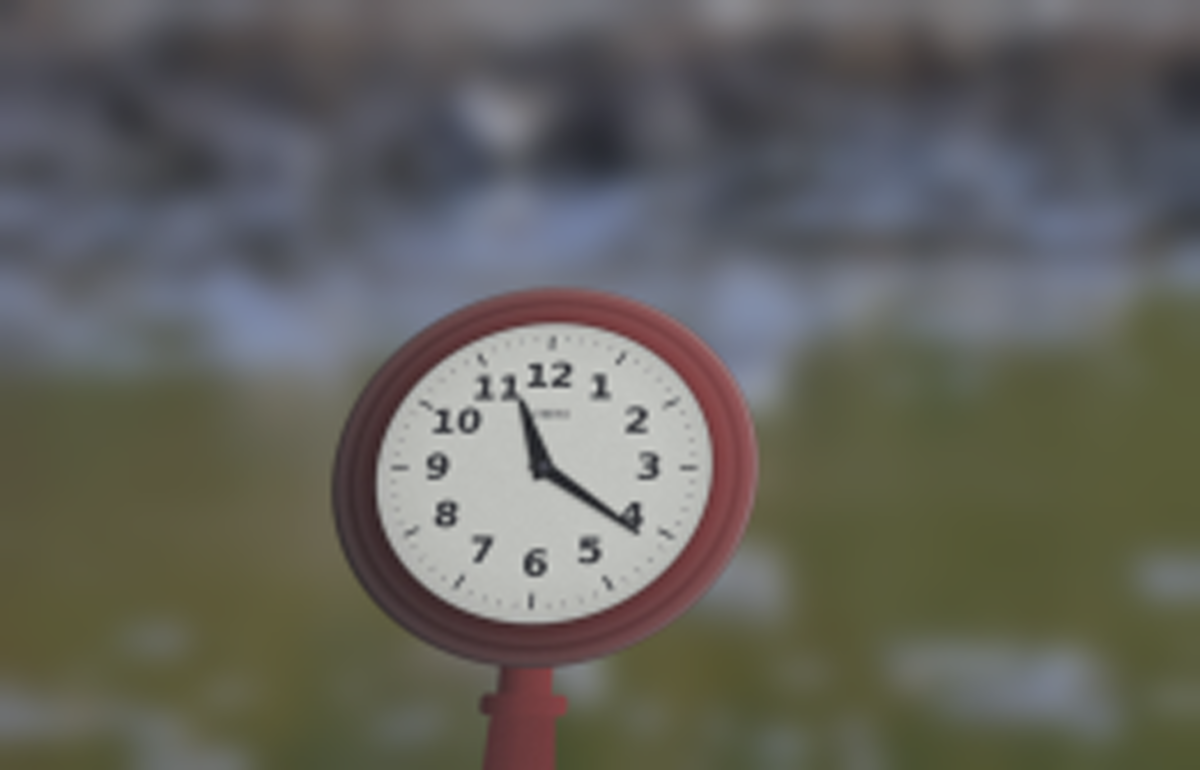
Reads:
h=11 m=21
